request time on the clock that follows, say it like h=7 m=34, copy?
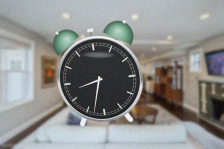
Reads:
h=8 m=33
